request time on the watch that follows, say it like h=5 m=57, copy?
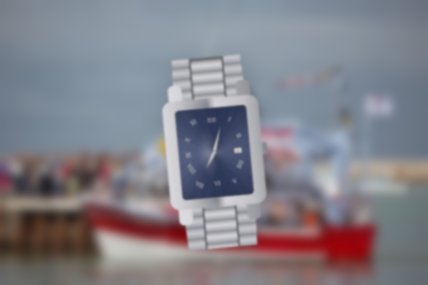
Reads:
h=7 m=3
